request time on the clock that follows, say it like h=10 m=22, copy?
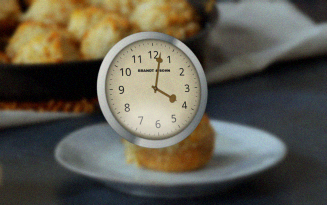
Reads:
h=4 m=2
